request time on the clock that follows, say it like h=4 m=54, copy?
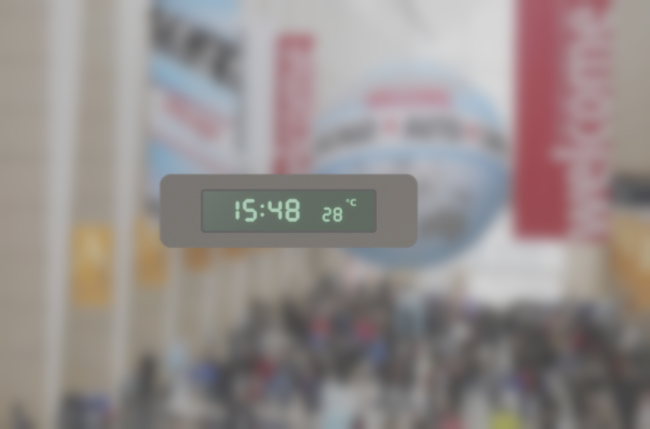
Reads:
h=15 m=48
